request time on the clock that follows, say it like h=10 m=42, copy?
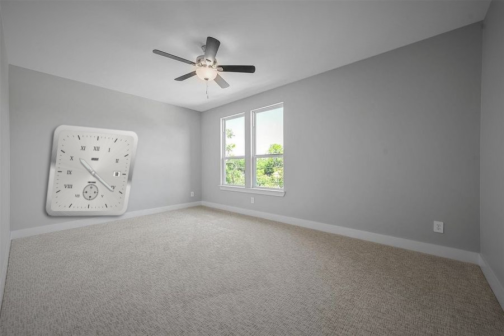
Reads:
h=10 m=21
